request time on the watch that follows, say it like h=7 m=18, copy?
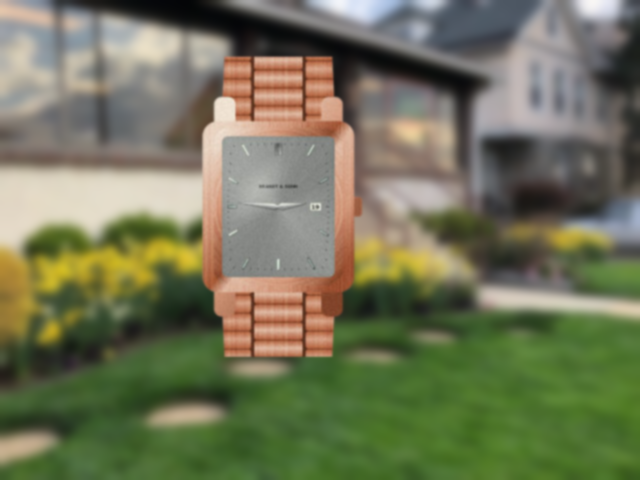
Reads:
h=2 m=46
